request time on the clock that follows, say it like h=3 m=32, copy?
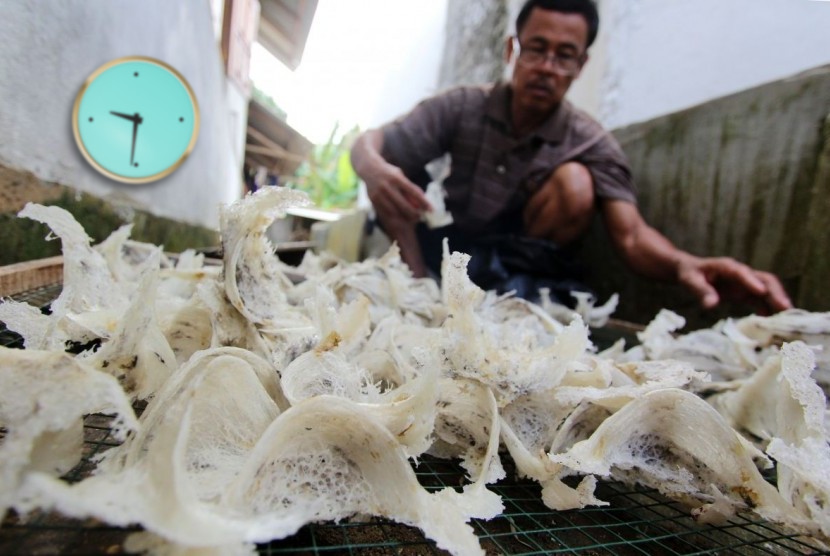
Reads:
h=9 m=31
